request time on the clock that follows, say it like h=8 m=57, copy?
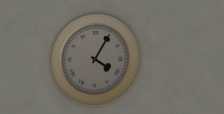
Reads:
h=4 m=5
